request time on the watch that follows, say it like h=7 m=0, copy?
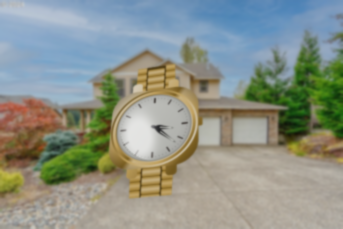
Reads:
h=3 m=22
